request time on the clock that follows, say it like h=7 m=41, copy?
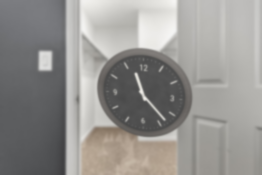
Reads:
h=11 m=23
